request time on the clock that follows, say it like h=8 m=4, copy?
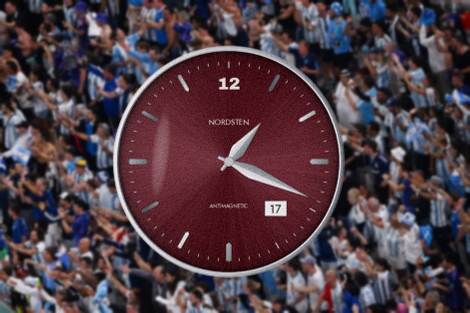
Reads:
h=1 m=19
